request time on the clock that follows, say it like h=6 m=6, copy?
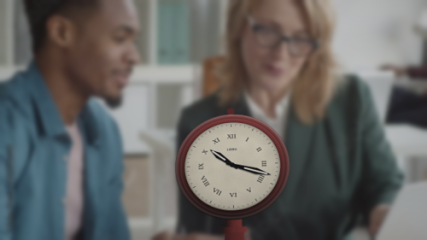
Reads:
h=10 m=18
